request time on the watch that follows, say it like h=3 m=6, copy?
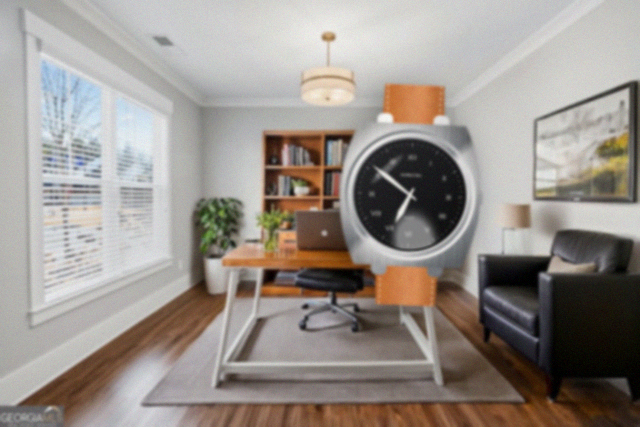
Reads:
h=6 m=51
